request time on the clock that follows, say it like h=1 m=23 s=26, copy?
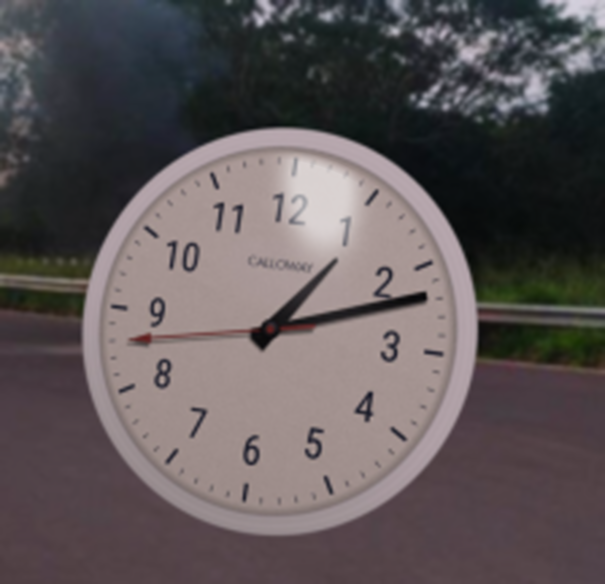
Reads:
h=1 m=11 s=43
